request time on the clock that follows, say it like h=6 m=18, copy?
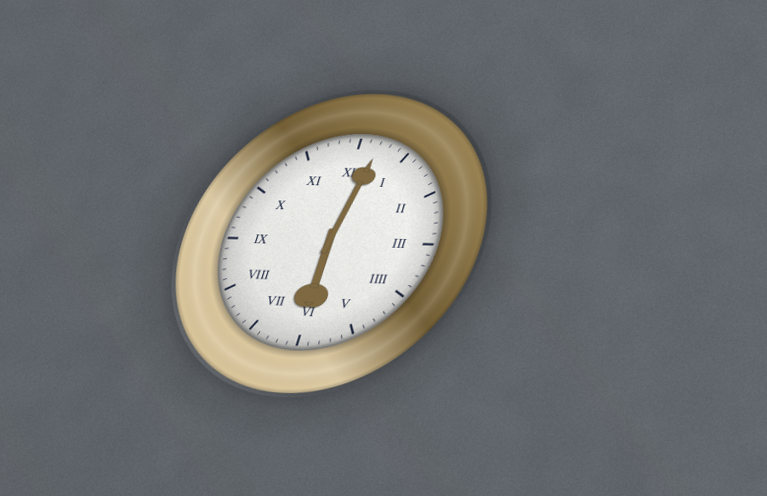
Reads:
h=6 m=2
